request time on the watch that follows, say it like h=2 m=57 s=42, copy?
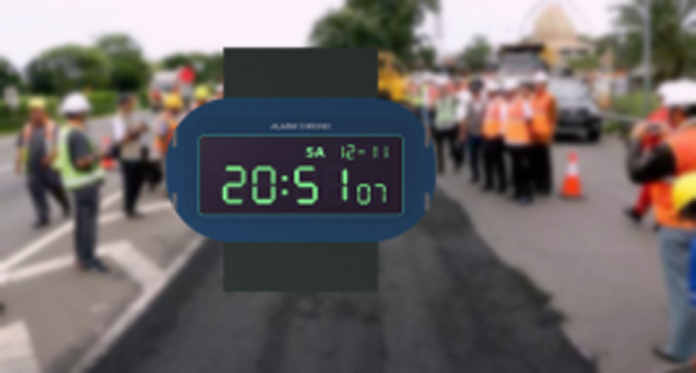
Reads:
h=20 m=51 s=7
